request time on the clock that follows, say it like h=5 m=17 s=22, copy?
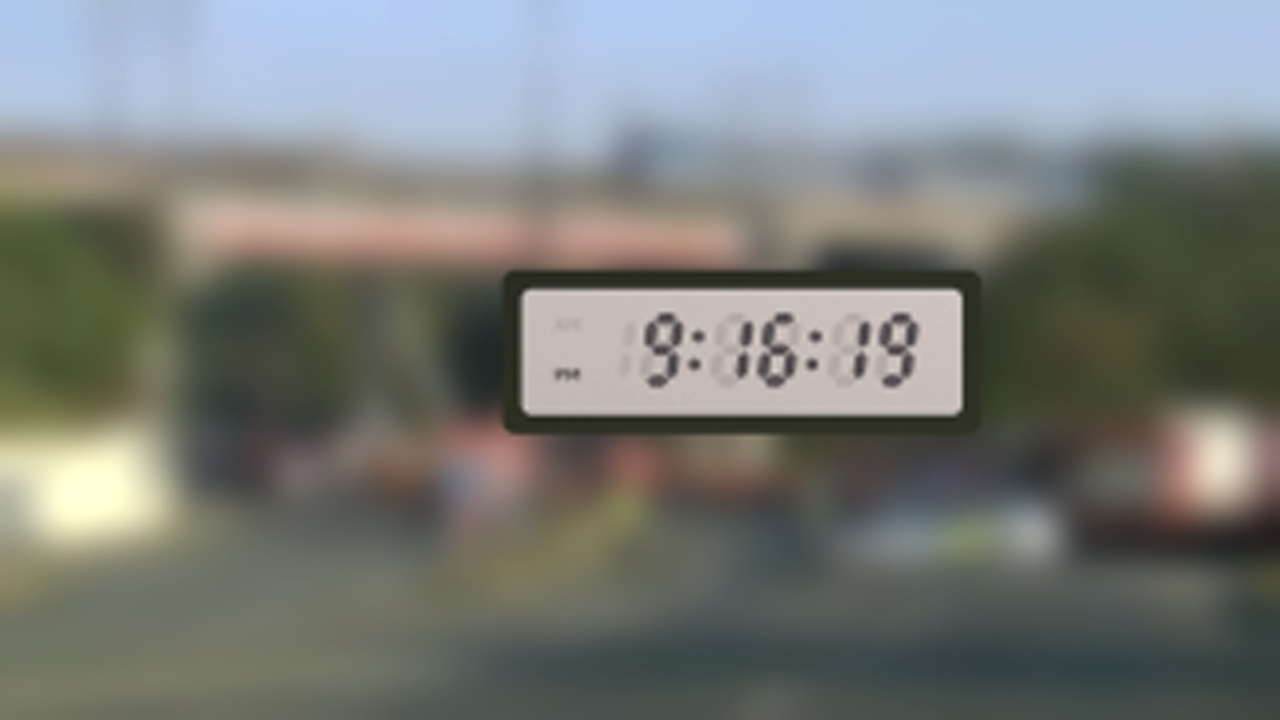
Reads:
h=9 m=16 s=19
